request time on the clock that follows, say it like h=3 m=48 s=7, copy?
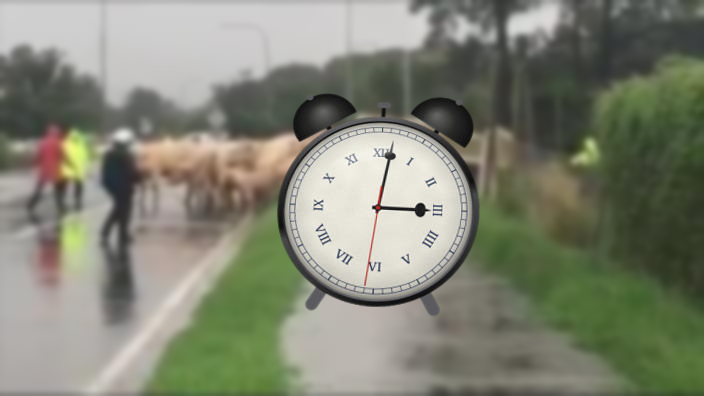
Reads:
h=3 m=1 s=31
